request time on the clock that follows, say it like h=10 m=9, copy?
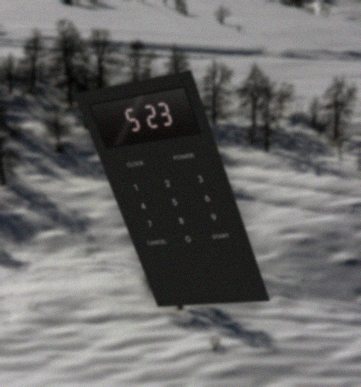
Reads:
h=5 m=23
